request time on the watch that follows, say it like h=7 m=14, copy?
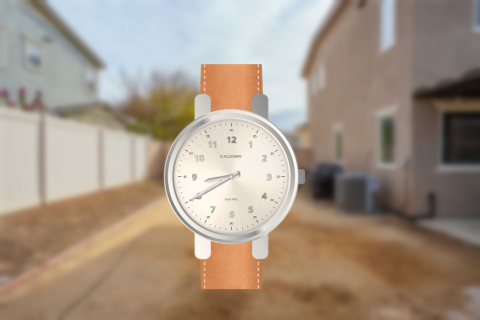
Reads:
h=8 m=40
